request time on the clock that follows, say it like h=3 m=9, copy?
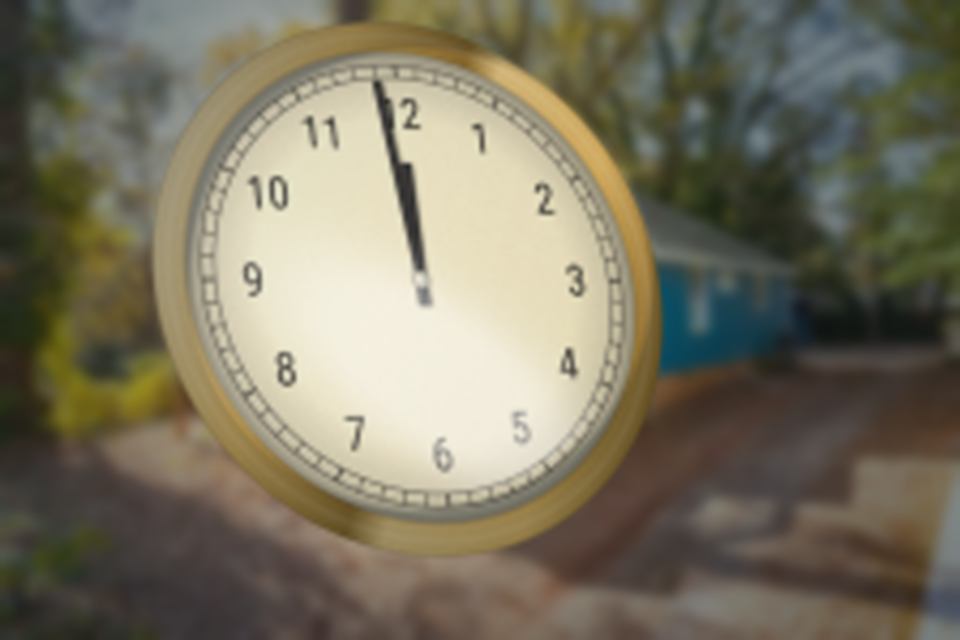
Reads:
h=11 m=59
